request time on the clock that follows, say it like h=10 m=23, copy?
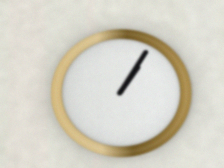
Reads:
h=1 m=5
